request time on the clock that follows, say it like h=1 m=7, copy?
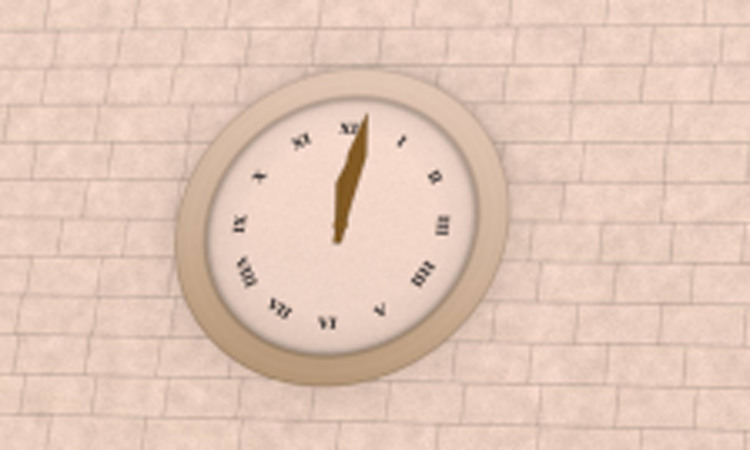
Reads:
h=12 m=1
